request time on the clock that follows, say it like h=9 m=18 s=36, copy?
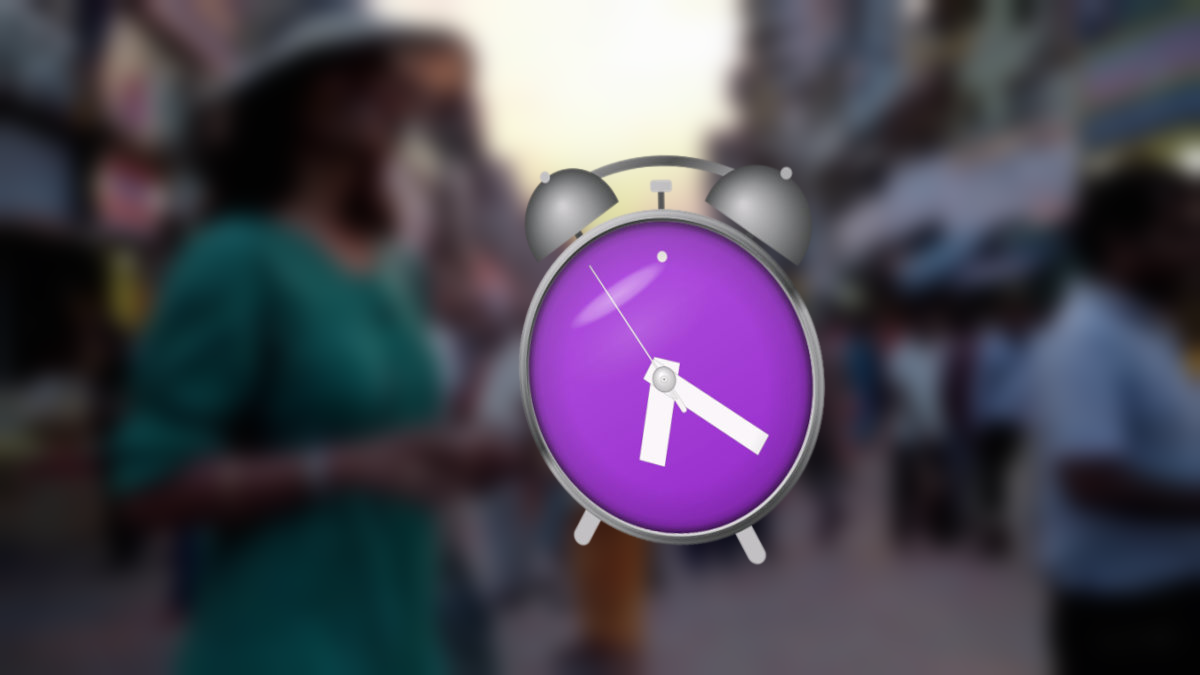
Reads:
h=6 m=19 s=54
